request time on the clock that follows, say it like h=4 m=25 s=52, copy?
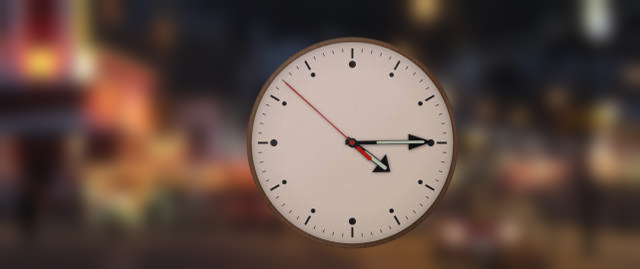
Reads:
h=4 m=14 s=52
